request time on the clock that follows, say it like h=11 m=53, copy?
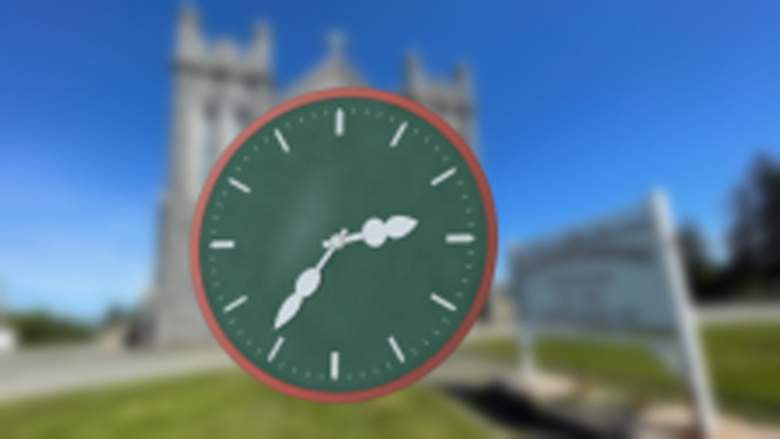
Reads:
h=2 m=36
